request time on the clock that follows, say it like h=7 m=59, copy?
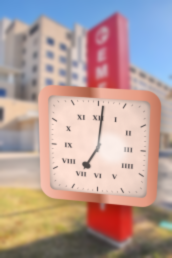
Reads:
h=7 m=1
